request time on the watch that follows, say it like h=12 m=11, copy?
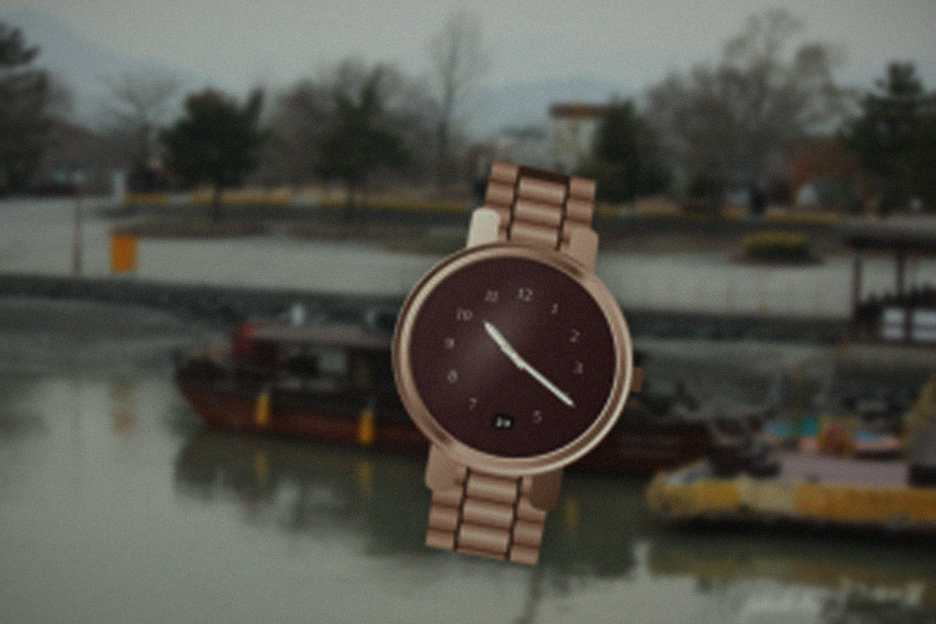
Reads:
h=10 m=20
